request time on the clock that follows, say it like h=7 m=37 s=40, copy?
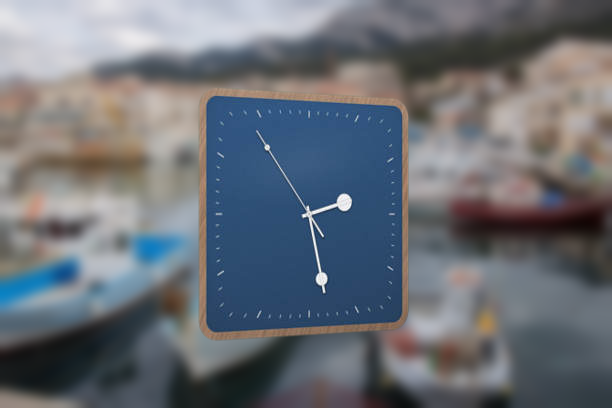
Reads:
h=2 m=27 s=54
